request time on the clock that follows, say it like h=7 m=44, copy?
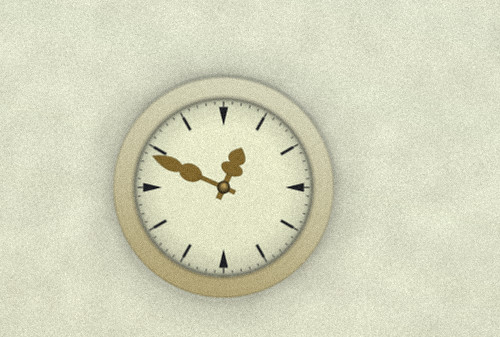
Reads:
h=12 m=49
